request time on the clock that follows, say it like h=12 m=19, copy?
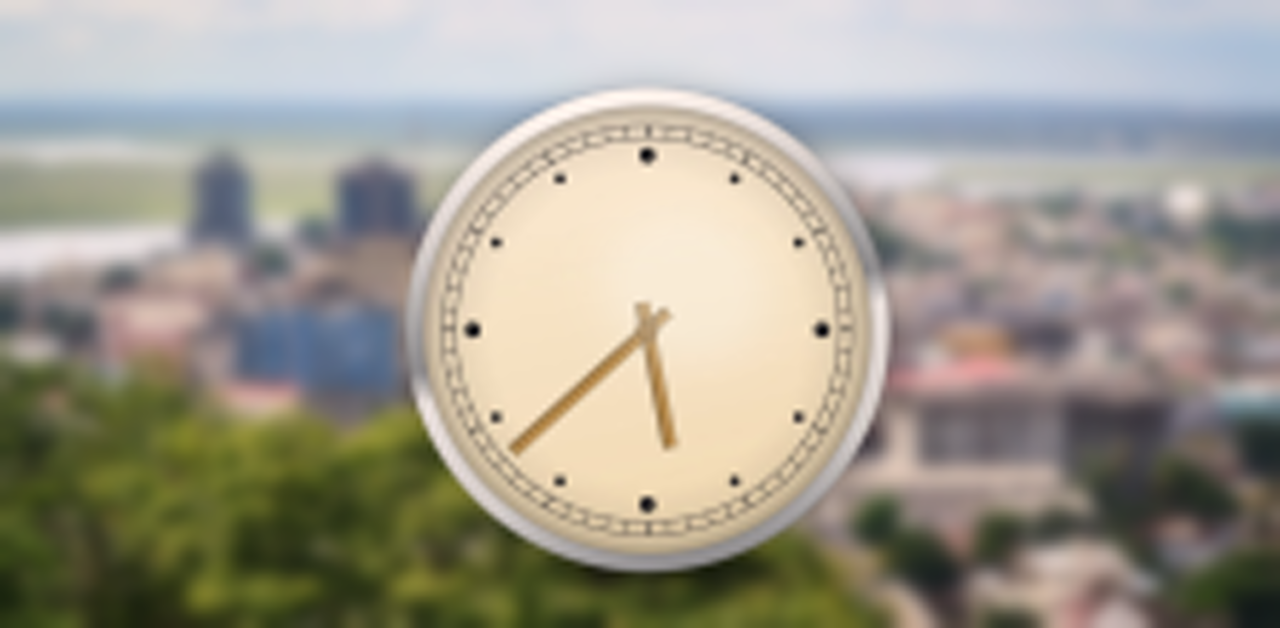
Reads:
h=5 m=38
